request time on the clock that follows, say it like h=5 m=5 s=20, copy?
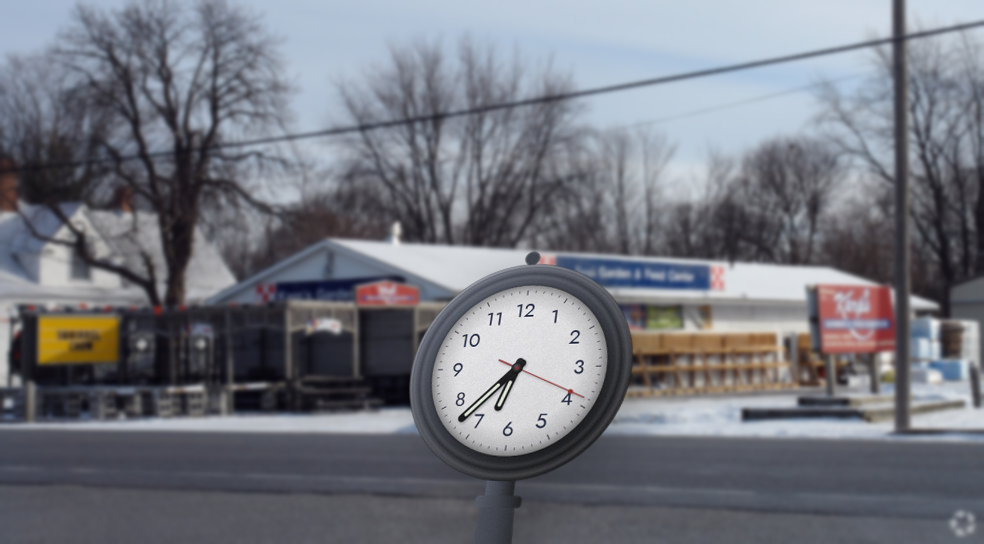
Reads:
h=6 m=37 s=19
